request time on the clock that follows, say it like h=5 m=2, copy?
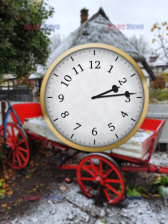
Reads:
h=2 m=14
